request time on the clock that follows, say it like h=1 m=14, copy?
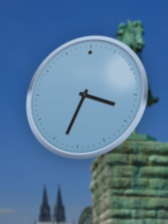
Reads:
h=3 m=33
